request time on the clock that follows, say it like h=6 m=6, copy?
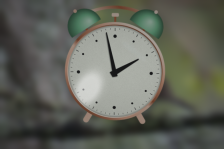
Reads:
h=1 m=58
